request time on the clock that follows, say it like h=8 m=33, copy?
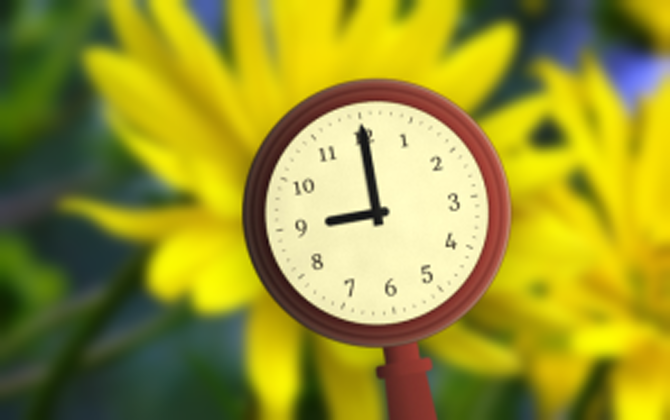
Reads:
h=9 m=0
